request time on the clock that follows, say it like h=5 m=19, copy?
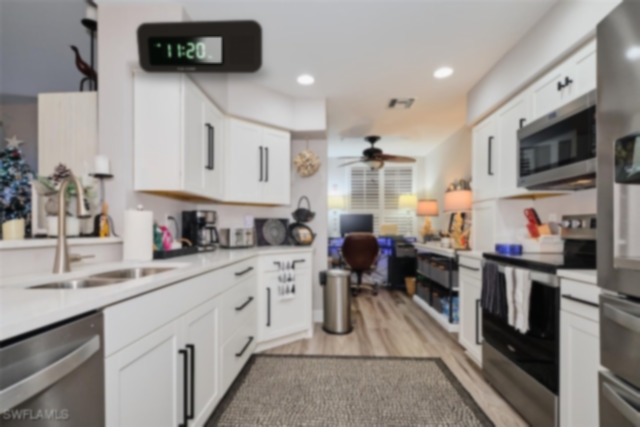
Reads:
h=11 m=20
